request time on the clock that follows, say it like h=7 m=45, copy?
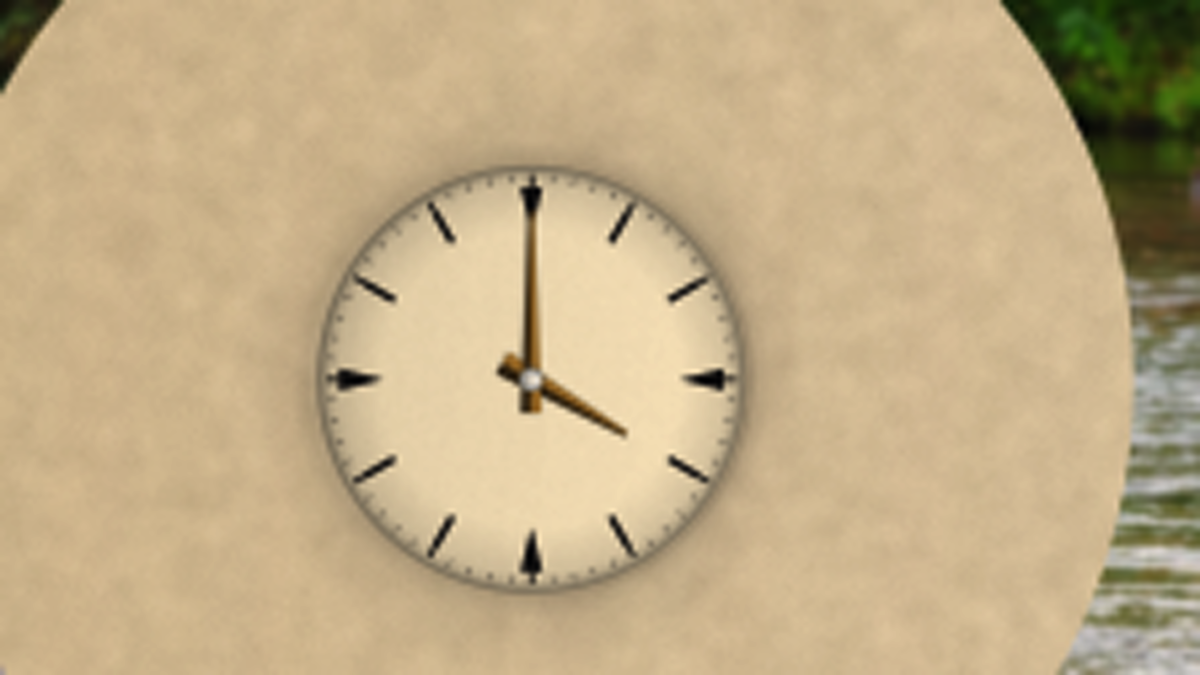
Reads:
h=4 m=0
